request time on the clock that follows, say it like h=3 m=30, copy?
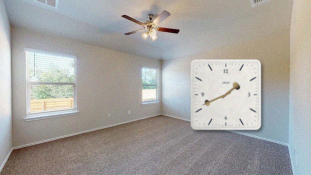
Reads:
h=1 m=41
